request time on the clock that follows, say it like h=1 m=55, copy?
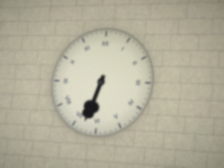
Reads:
h=6 m=33
